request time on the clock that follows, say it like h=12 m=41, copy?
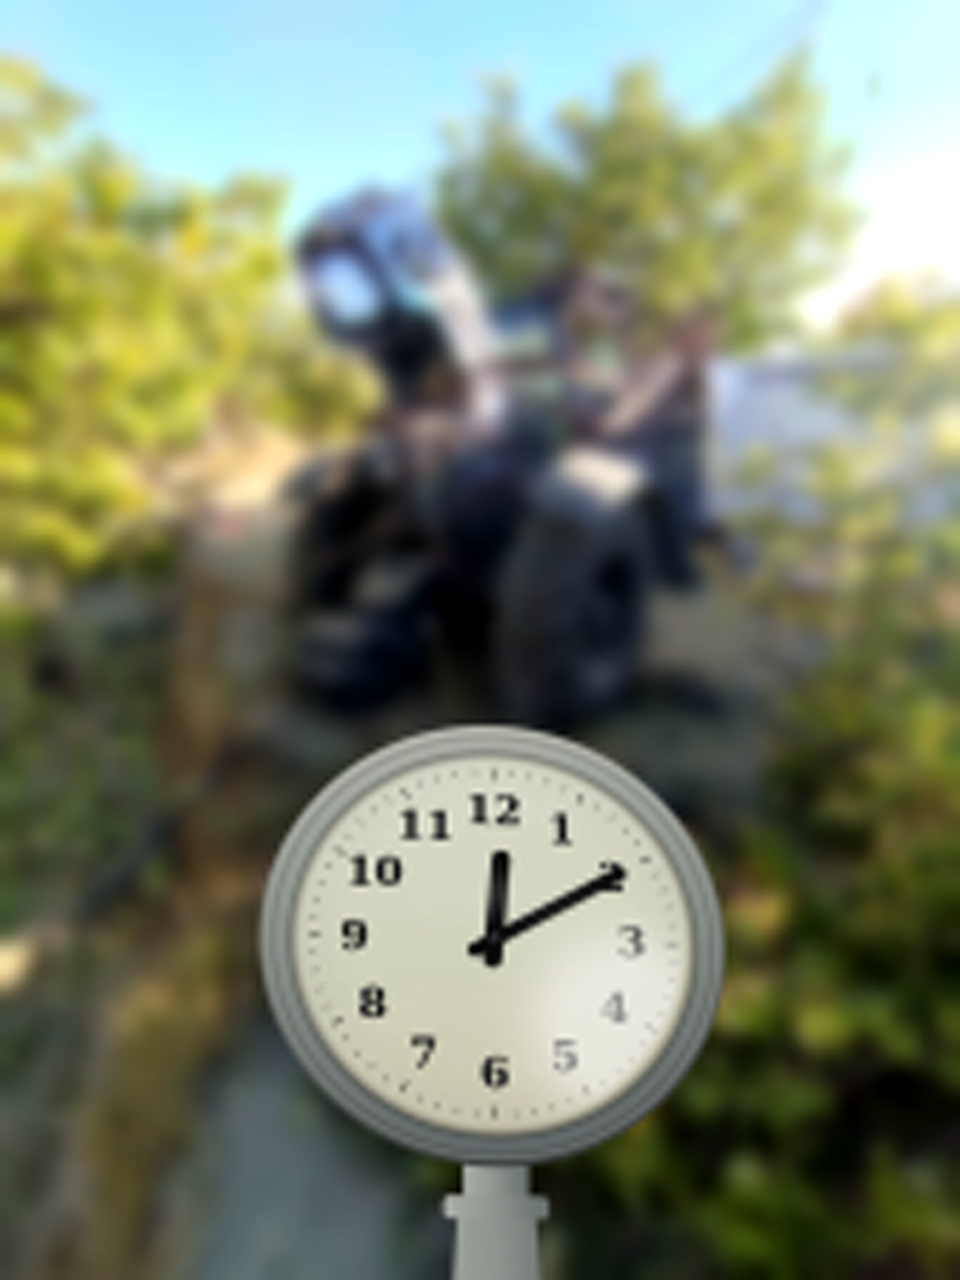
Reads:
h=12 m=10
